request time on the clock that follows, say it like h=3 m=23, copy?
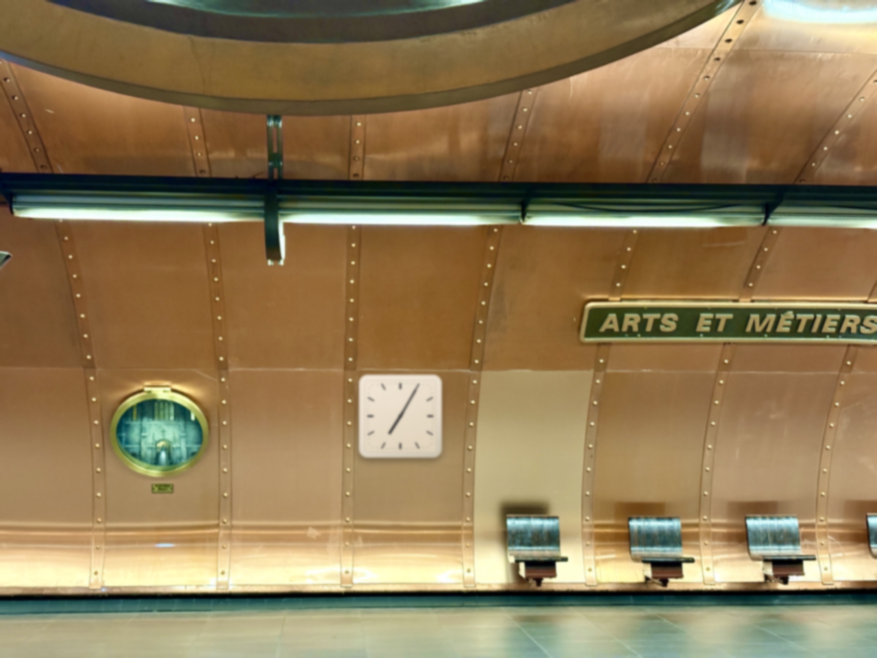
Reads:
h=7 m=5
